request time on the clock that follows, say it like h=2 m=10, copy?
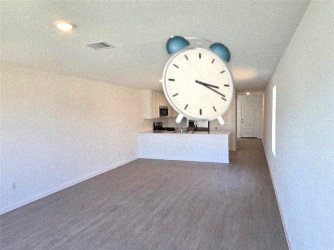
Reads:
h=3 m=19
